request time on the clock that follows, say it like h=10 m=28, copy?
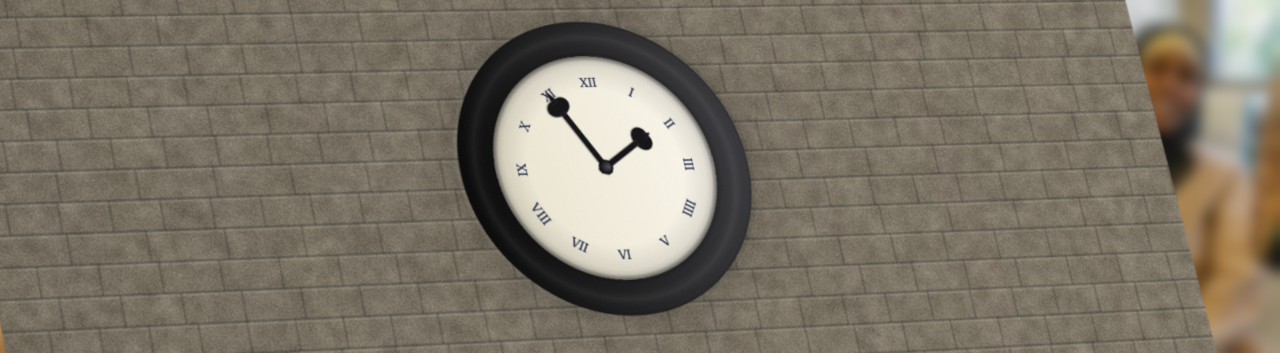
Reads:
h=1 m=55
